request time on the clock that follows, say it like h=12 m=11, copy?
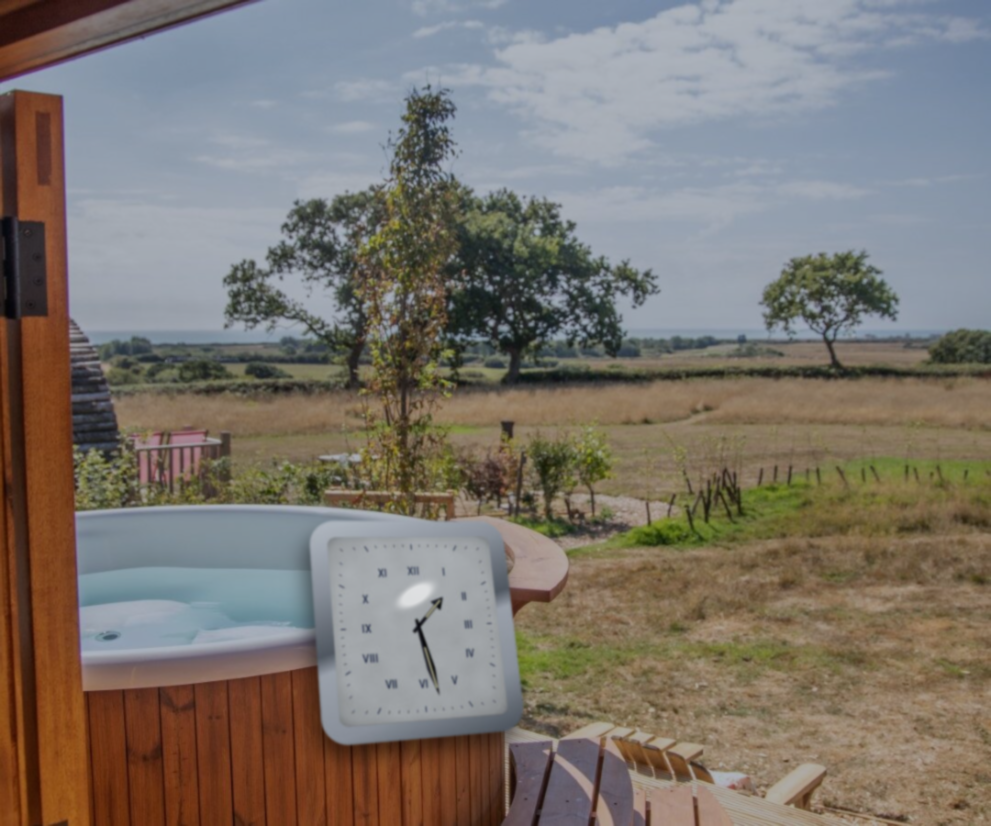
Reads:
h=1 m=28
